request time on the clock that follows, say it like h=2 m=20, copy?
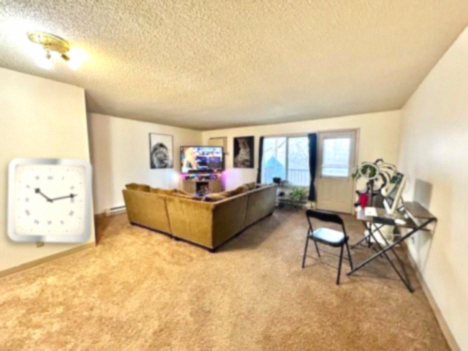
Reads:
h=10 m=13
